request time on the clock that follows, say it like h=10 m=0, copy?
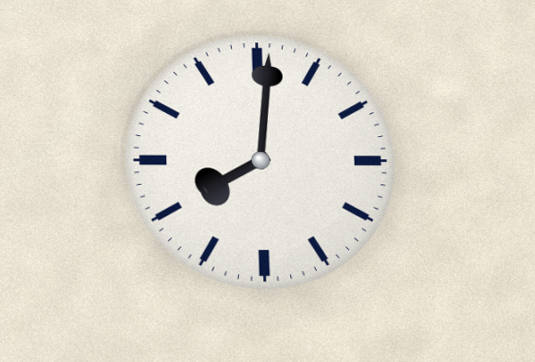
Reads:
h=8 m=1
